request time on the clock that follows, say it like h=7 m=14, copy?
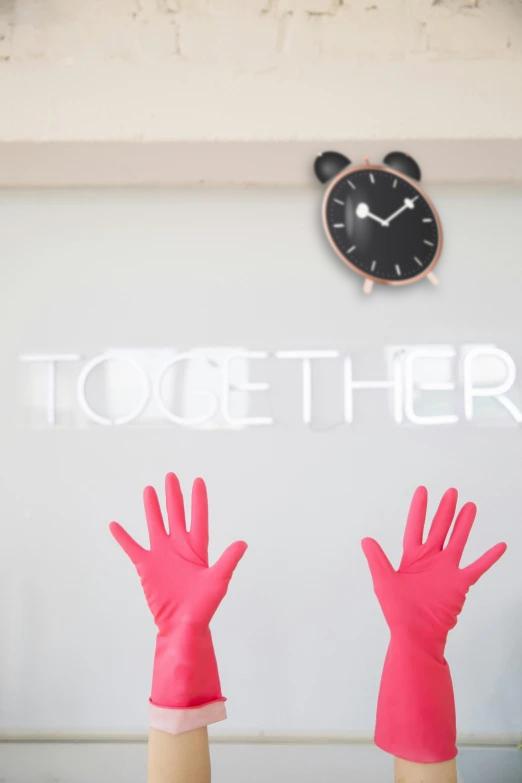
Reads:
h=10 m=10
